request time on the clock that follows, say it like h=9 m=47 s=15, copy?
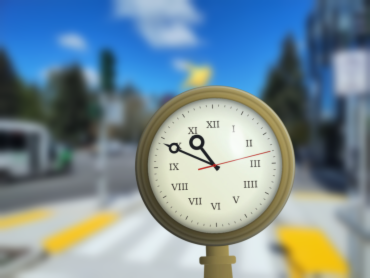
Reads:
h=10 m=49 s=13
